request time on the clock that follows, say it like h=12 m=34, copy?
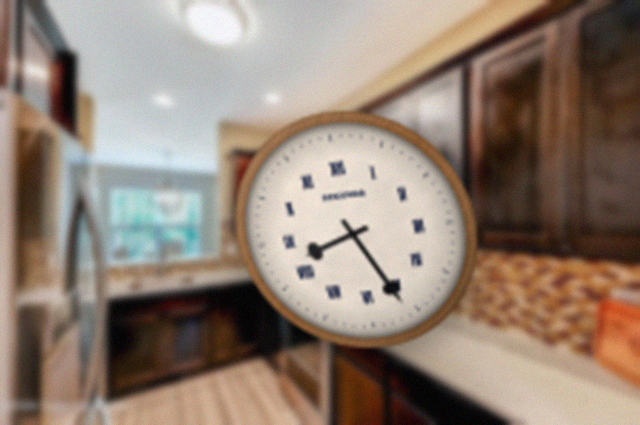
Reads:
h=8 m=26
